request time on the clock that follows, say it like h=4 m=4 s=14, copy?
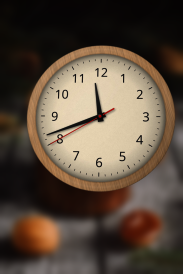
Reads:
h=11 m=41 s=40
